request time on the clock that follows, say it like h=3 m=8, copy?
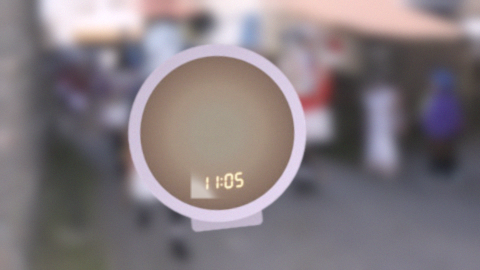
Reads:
h=11 m=5
